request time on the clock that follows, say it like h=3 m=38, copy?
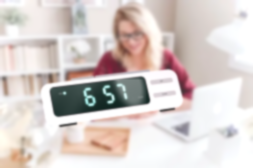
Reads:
h=6 m=57
